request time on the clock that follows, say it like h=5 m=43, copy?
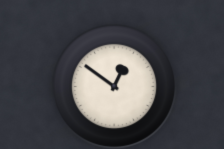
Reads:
h=12 m=51
